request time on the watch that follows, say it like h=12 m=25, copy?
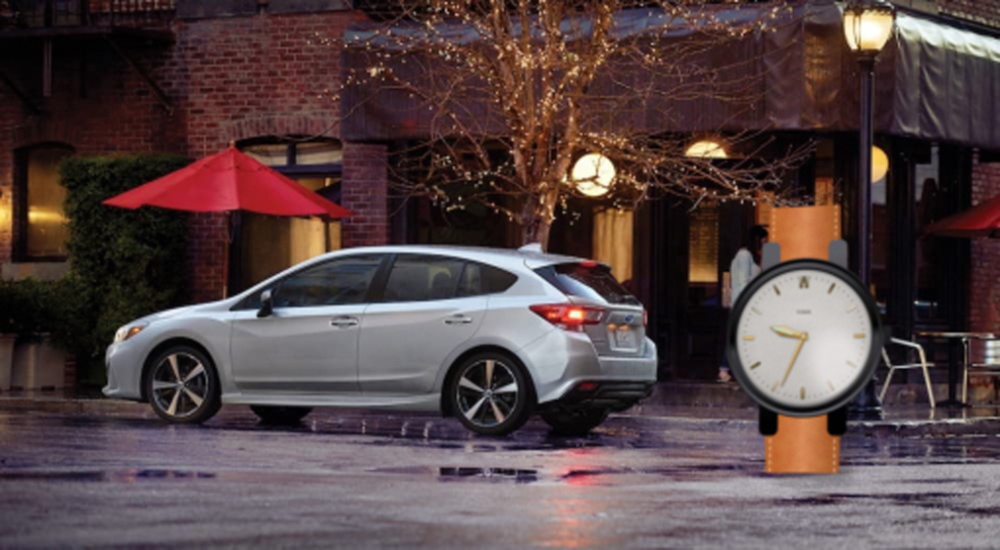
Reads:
h=9 m=34
